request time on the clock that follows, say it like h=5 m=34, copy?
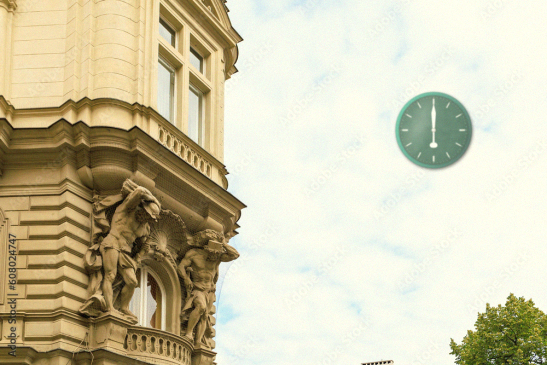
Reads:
h=6 m=0
